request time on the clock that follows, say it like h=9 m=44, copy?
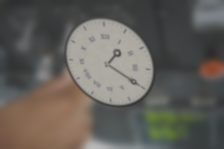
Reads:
h=1 m=20
